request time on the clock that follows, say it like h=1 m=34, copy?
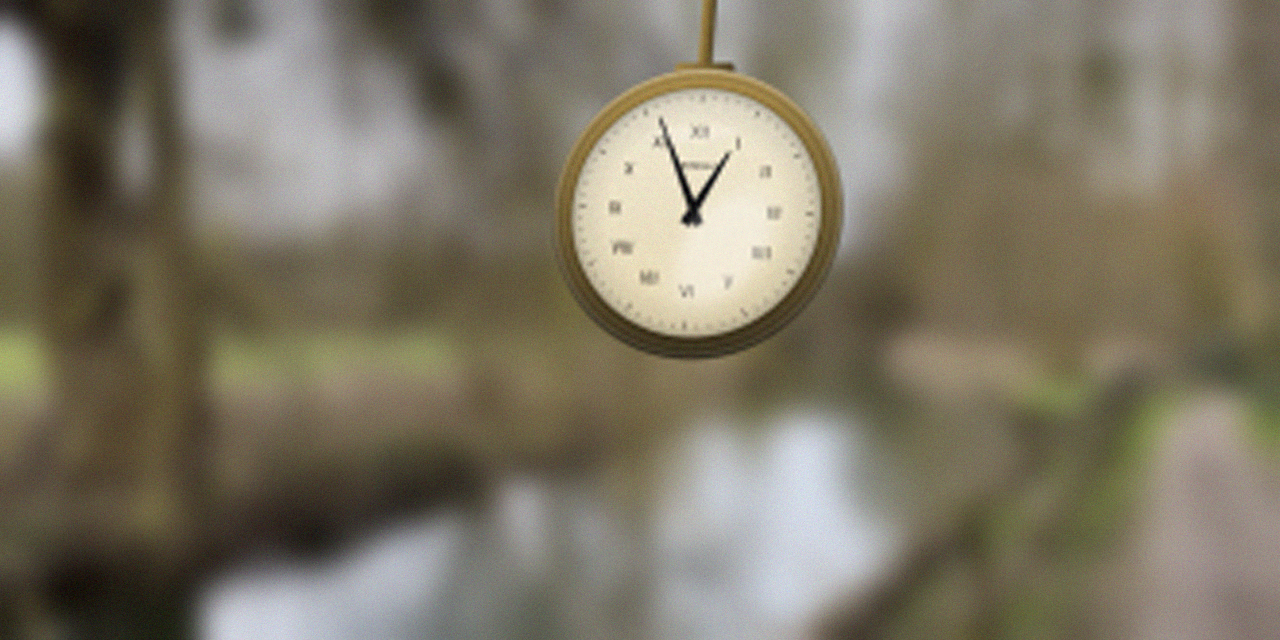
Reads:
h=12 m=56
